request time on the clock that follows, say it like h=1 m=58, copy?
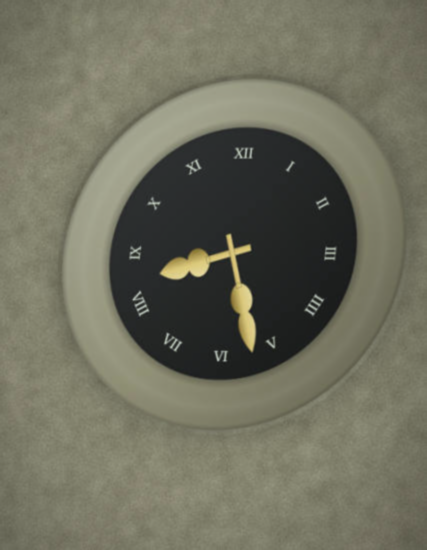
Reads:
h=8 m=27
